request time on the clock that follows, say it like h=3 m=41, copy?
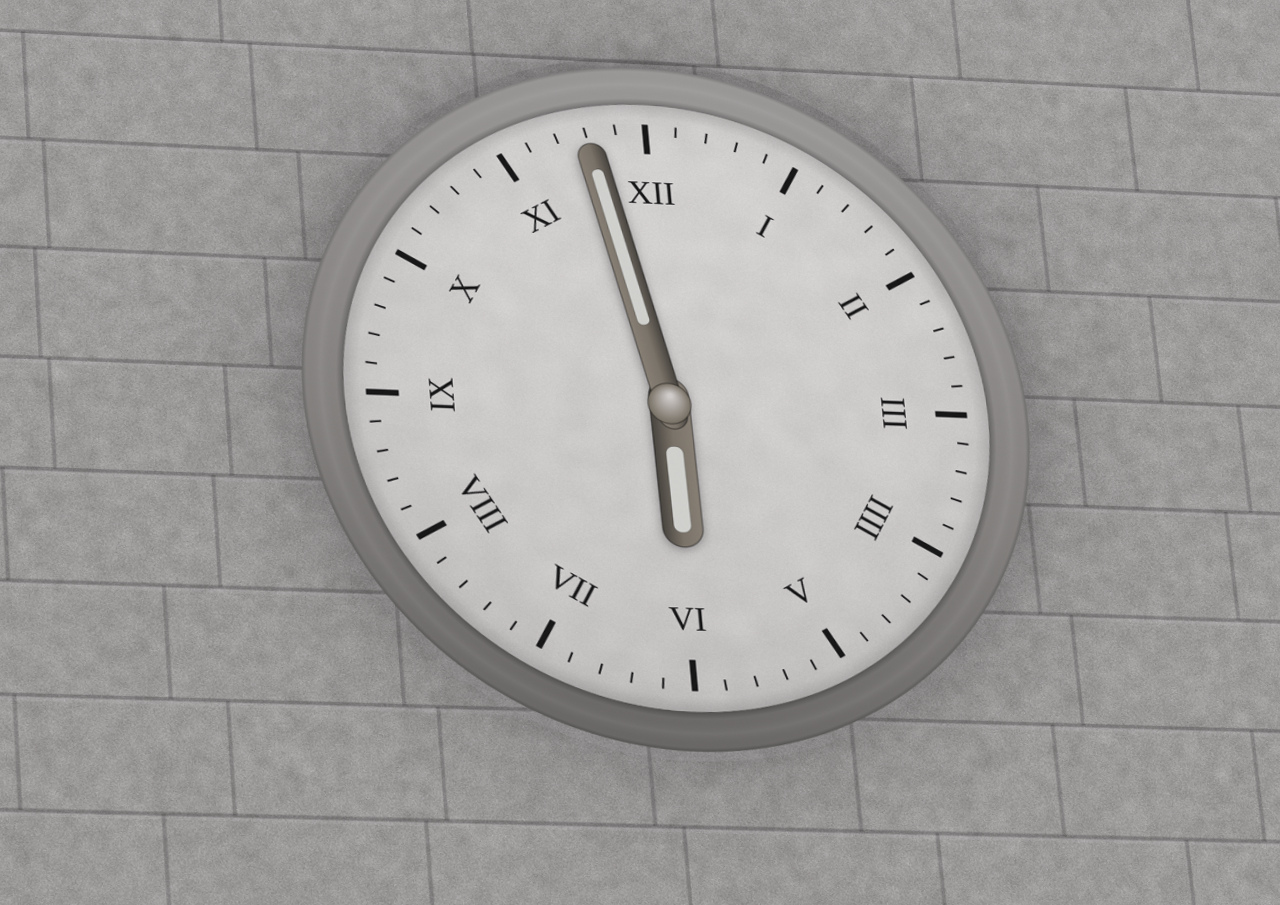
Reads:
h=5 m=58
